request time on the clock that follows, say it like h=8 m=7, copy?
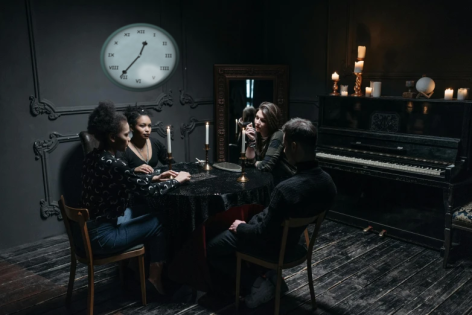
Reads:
h=12 m=36
